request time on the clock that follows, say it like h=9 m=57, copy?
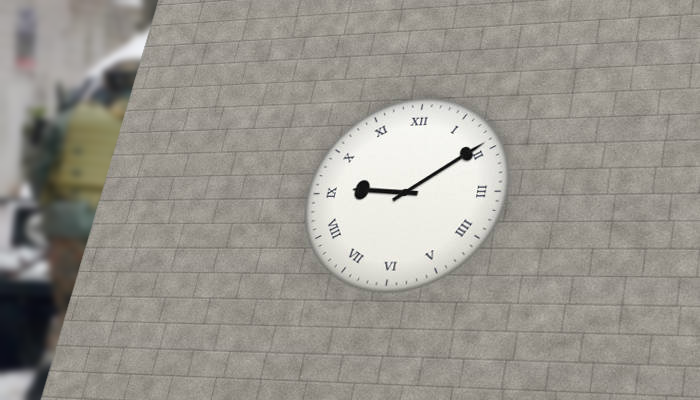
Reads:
h=9 m=9
